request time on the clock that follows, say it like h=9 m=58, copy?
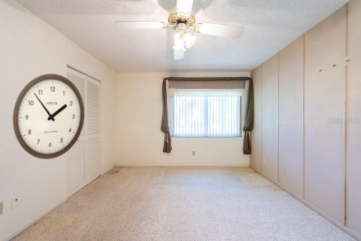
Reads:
h=1 m=53
